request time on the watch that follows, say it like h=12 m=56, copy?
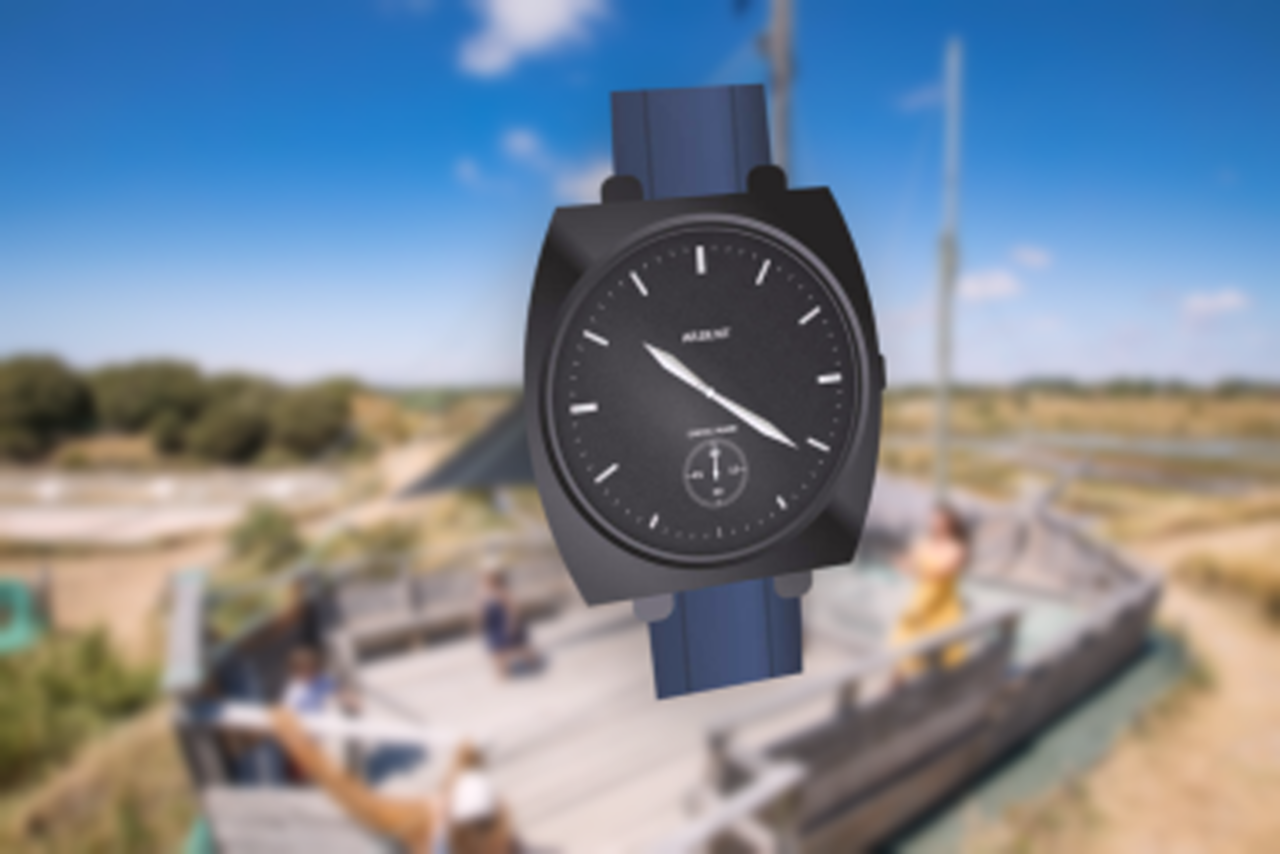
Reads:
h=10 m=21
